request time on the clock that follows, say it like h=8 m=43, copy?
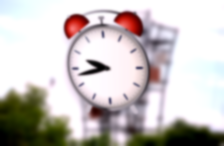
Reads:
h=9 m=43
